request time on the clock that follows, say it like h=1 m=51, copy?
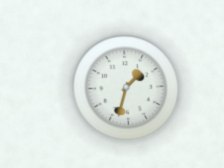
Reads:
h=1 m=33
